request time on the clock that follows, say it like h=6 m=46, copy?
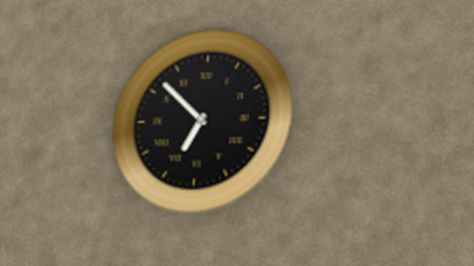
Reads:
h=6 m=52
